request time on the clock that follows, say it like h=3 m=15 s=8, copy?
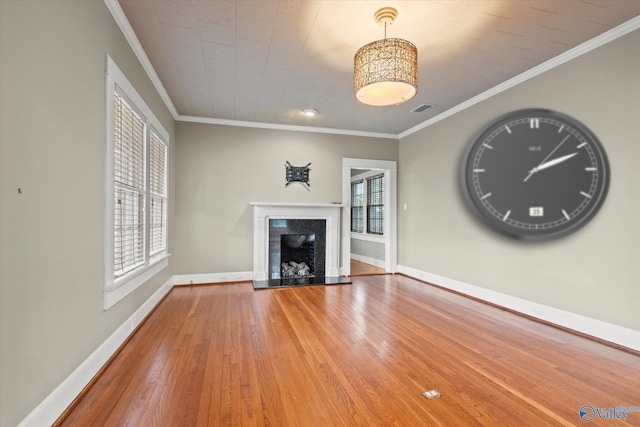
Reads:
h=2 m=11 s=7
